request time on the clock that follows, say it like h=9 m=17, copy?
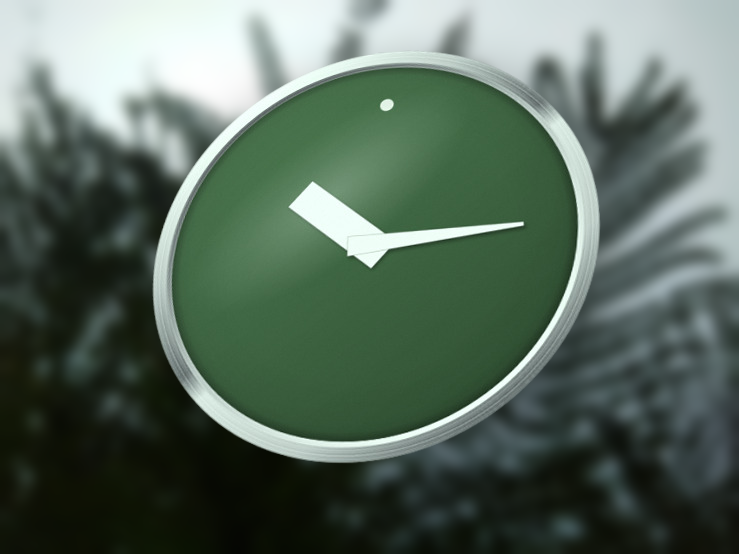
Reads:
h=10 m=14
